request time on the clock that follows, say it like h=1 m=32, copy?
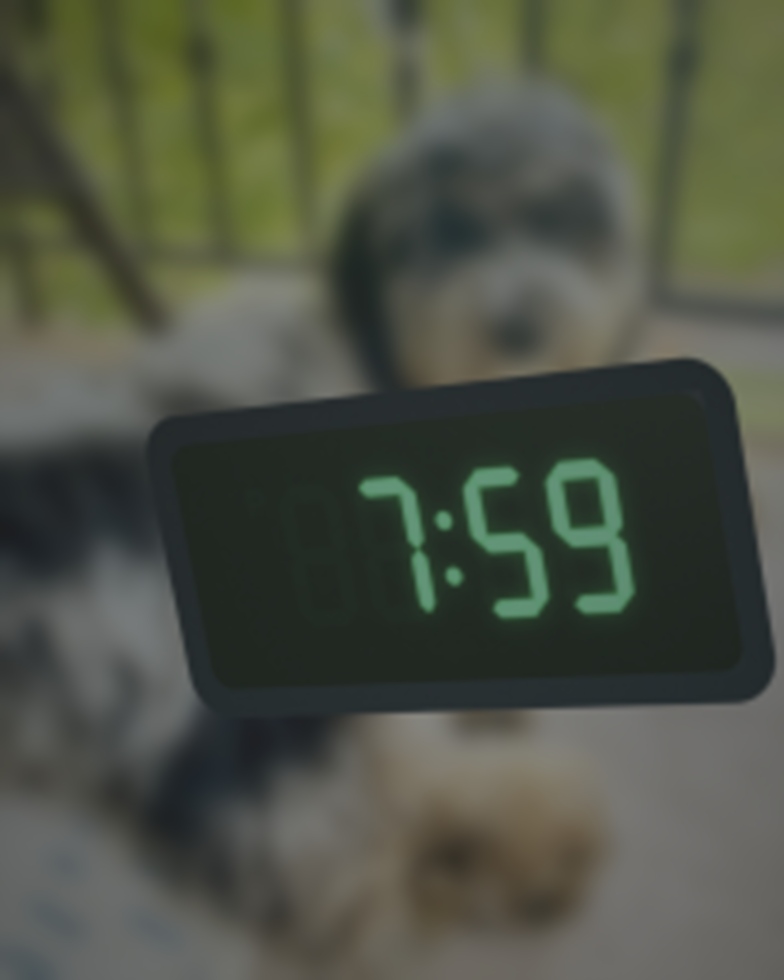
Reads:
h=7 m=59
